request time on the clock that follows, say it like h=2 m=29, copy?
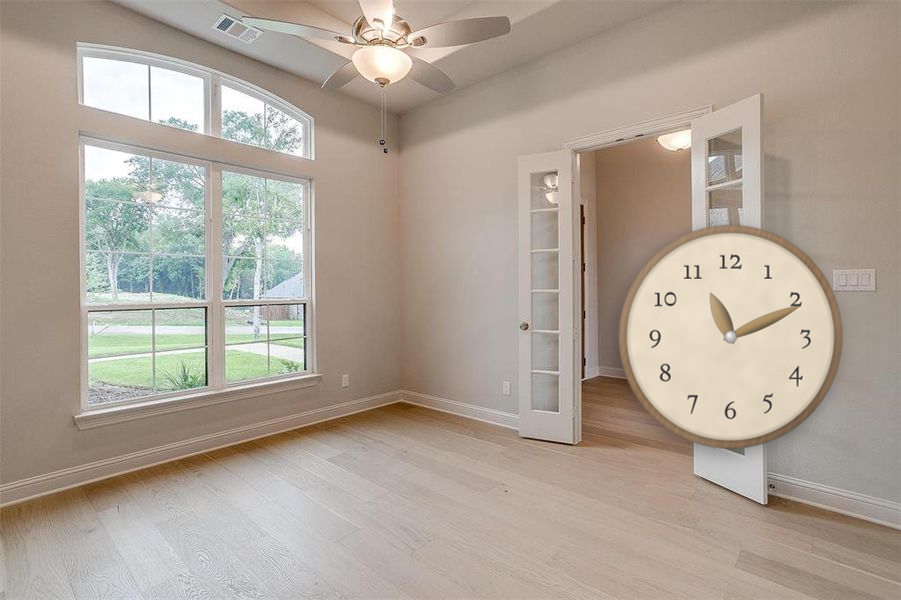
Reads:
h=11 m=11
